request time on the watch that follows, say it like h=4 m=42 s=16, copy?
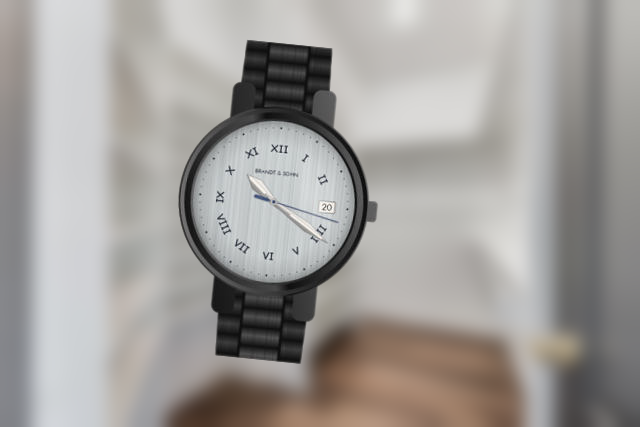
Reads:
h=10 m=20 s=17
